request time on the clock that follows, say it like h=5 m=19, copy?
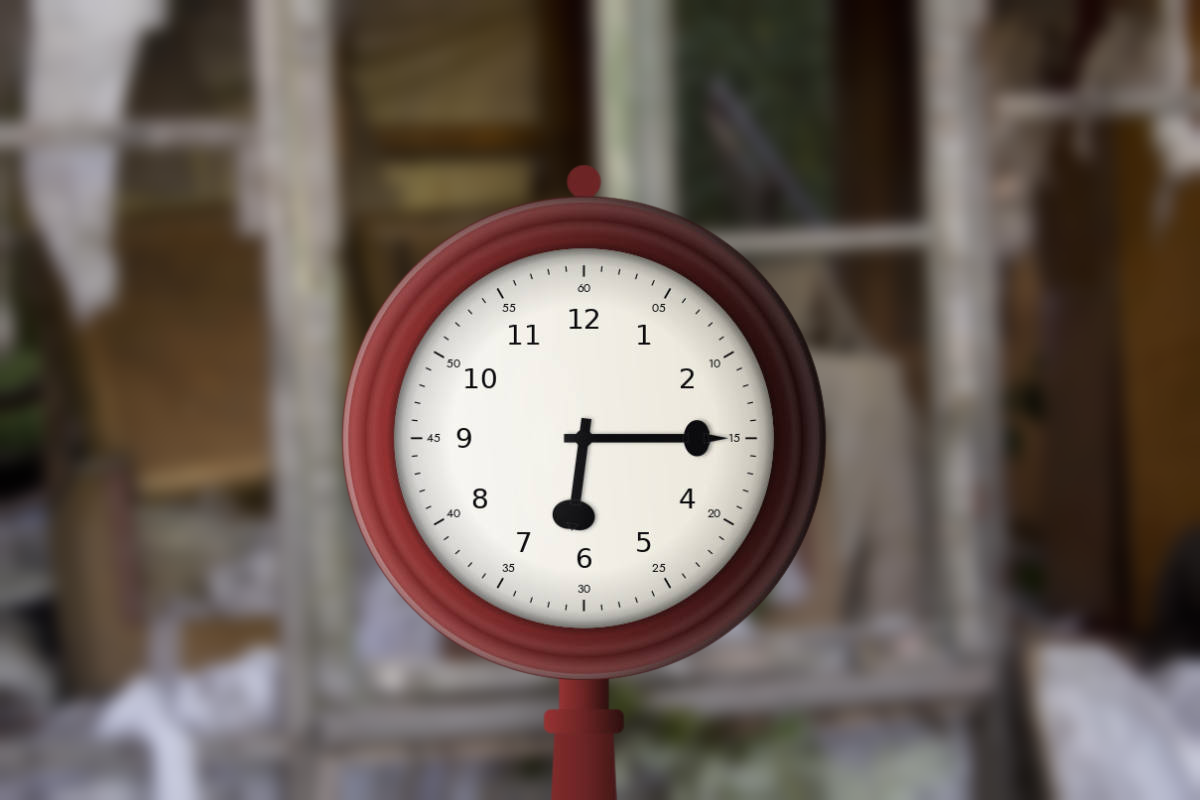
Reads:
h=6 m=15
